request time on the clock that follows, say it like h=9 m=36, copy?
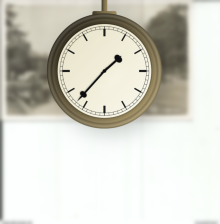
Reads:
h=1 m=37
